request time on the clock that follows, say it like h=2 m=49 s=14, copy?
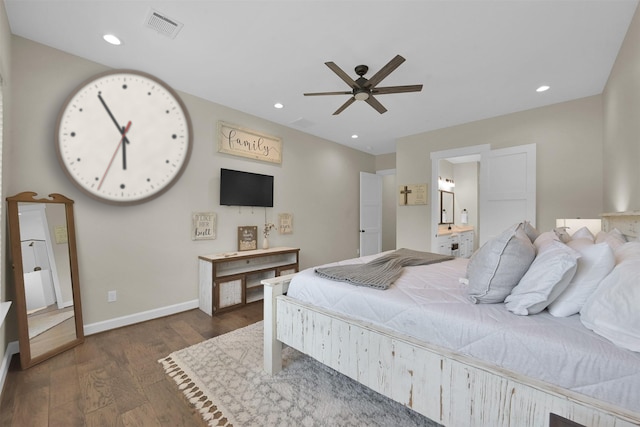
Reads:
h=5 m=54 s=34
